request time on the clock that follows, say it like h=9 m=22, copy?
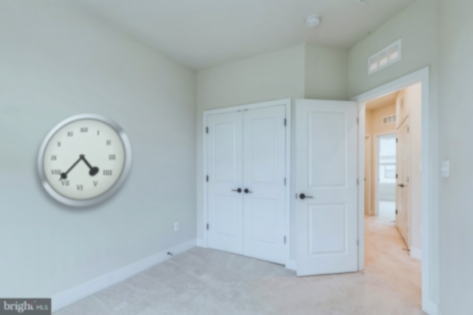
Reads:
h=4 m=37
